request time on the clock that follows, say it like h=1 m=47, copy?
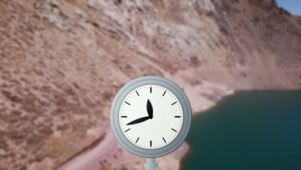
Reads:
h=11 m=42
